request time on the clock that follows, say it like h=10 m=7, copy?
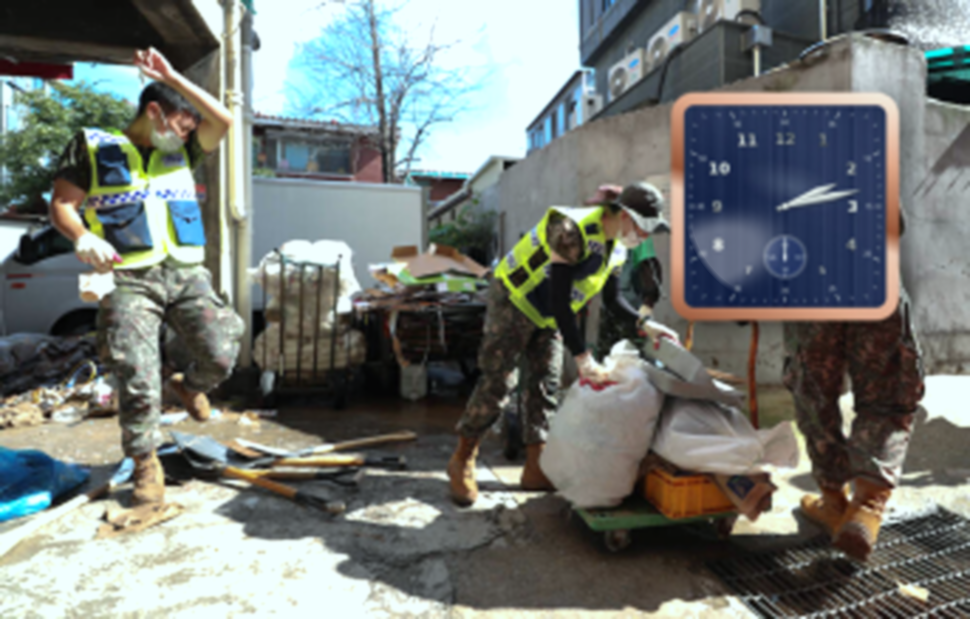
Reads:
h=2 m=13
